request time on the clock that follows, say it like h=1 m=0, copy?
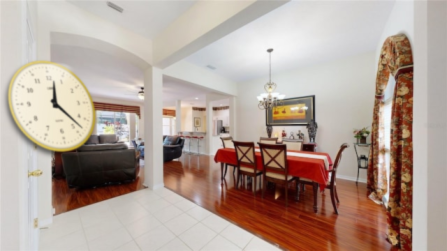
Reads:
h=12 m=23
